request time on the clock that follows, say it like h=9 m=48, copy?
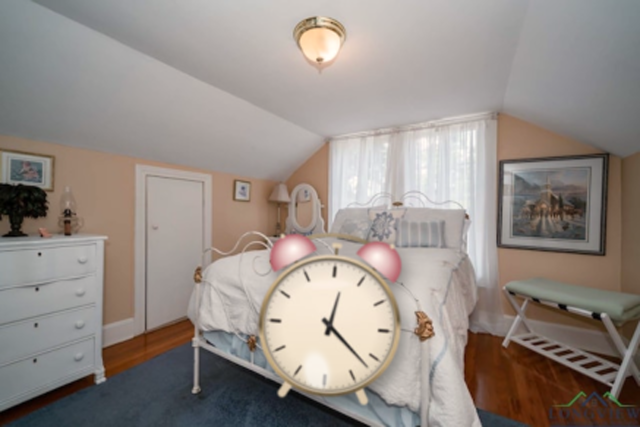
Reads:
h=12 m=22
